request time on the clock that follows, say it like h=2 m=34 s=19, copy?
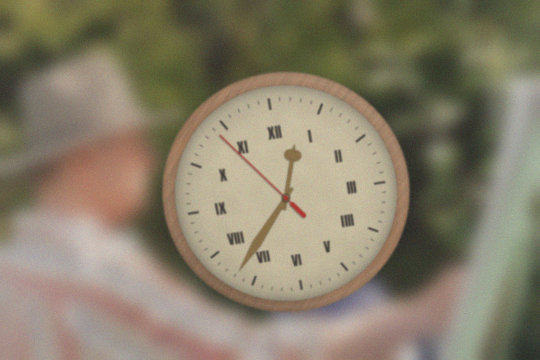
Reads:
h=12 m=36 s=54
